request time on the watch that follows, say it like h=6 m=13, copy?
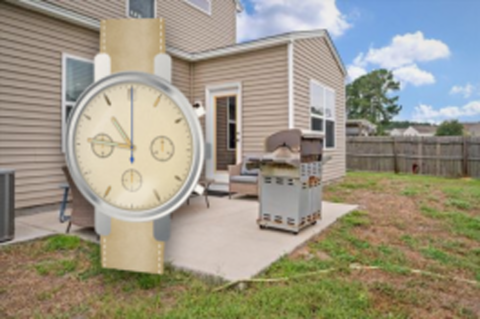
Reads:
h=10 m=46
